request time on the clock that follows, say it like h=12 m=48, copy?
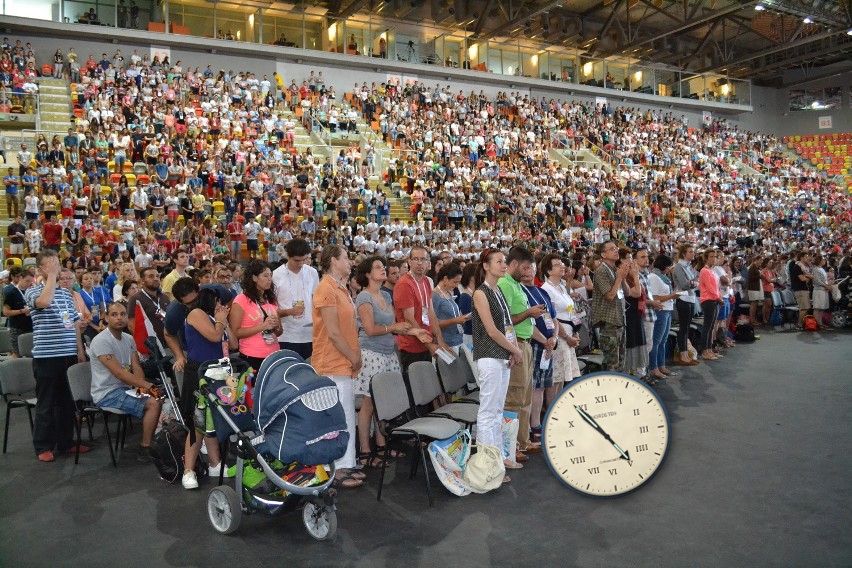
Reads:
h=4 m=54
